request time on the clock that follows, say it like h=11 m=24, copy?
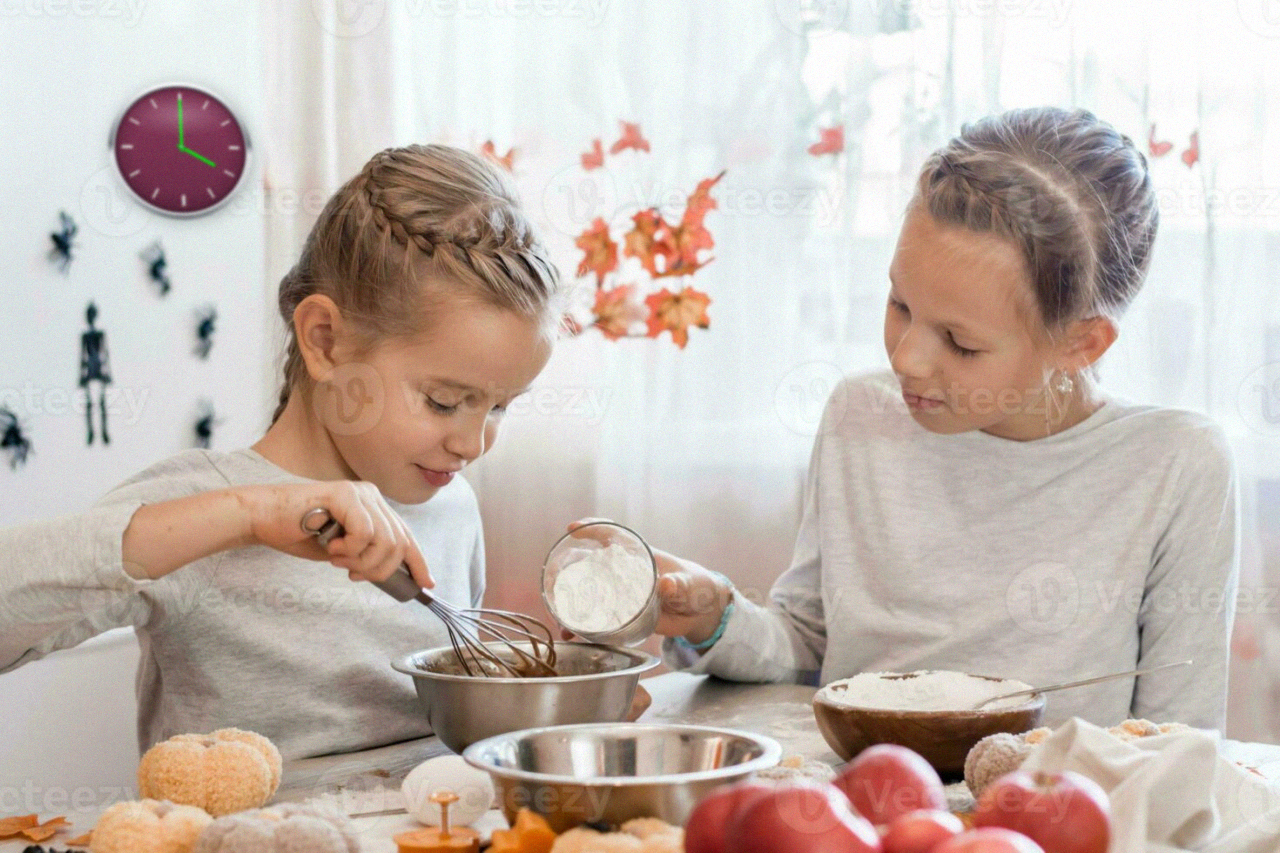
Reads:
h=4 m=0
